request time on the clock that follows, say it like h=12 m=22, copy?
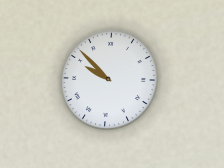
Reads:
h=9 m=52
